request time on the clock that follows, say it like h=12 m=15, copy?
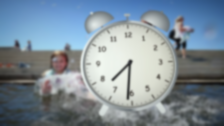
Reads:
h=7 m=31
